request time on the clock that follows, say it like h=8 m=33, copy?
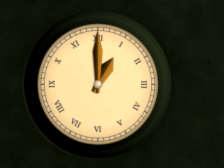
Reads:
h=1 m=0
